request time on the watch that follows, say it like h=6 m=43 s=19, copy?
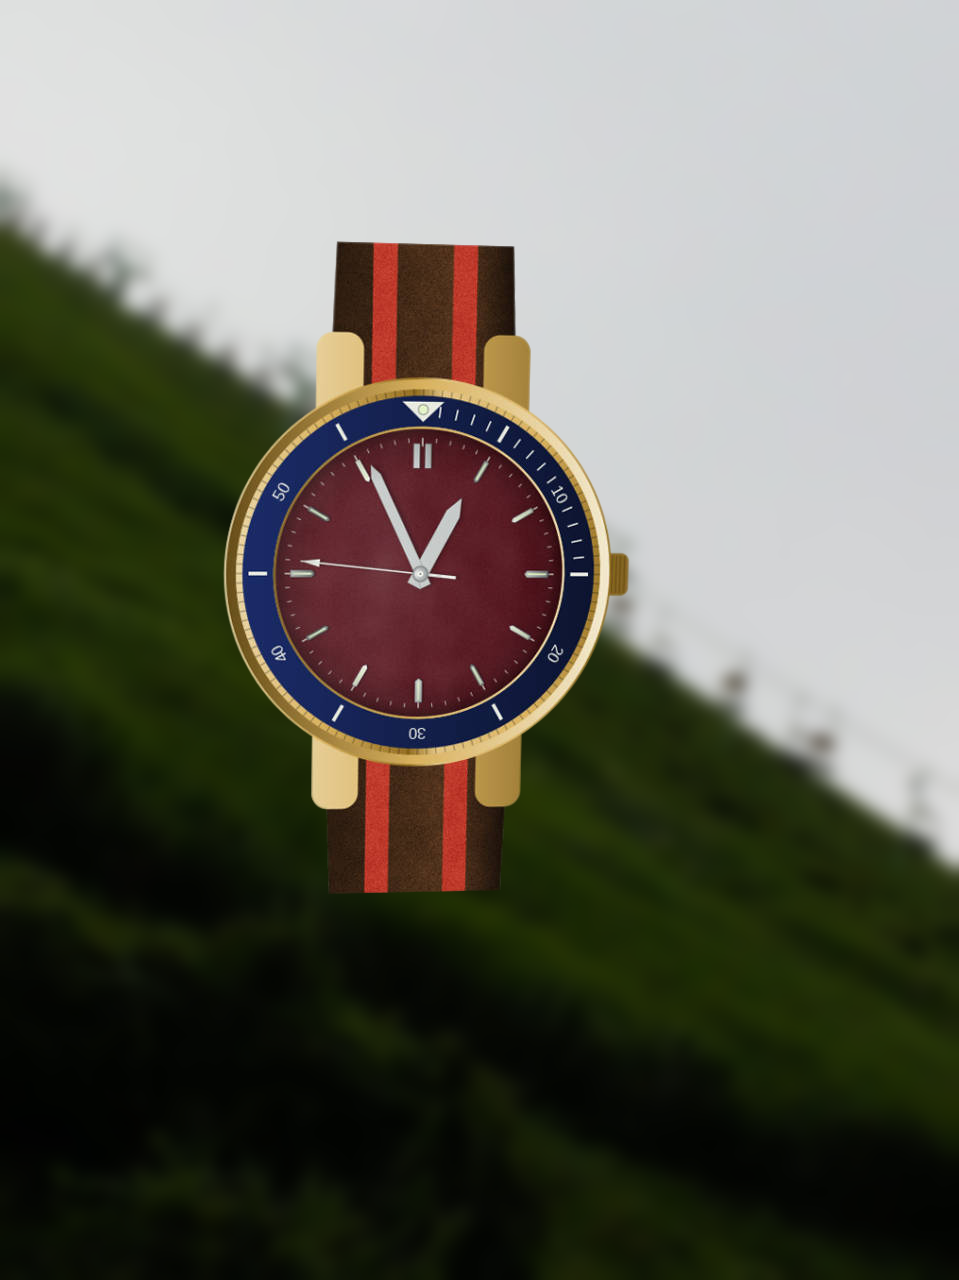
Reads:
h=12 m=55 s=46
